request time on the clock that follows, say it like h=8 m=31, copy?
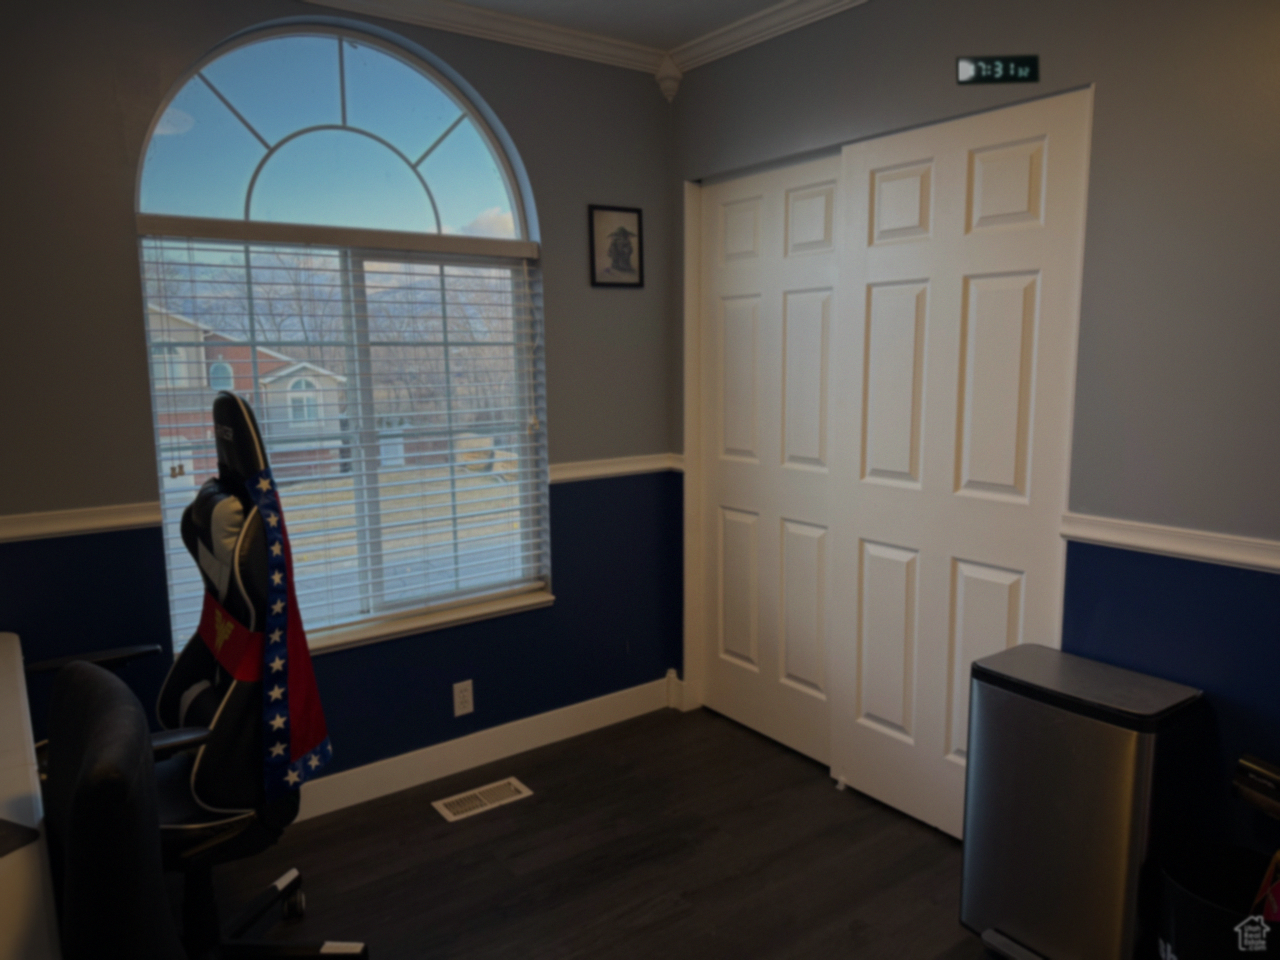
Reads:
h=17 m=31
